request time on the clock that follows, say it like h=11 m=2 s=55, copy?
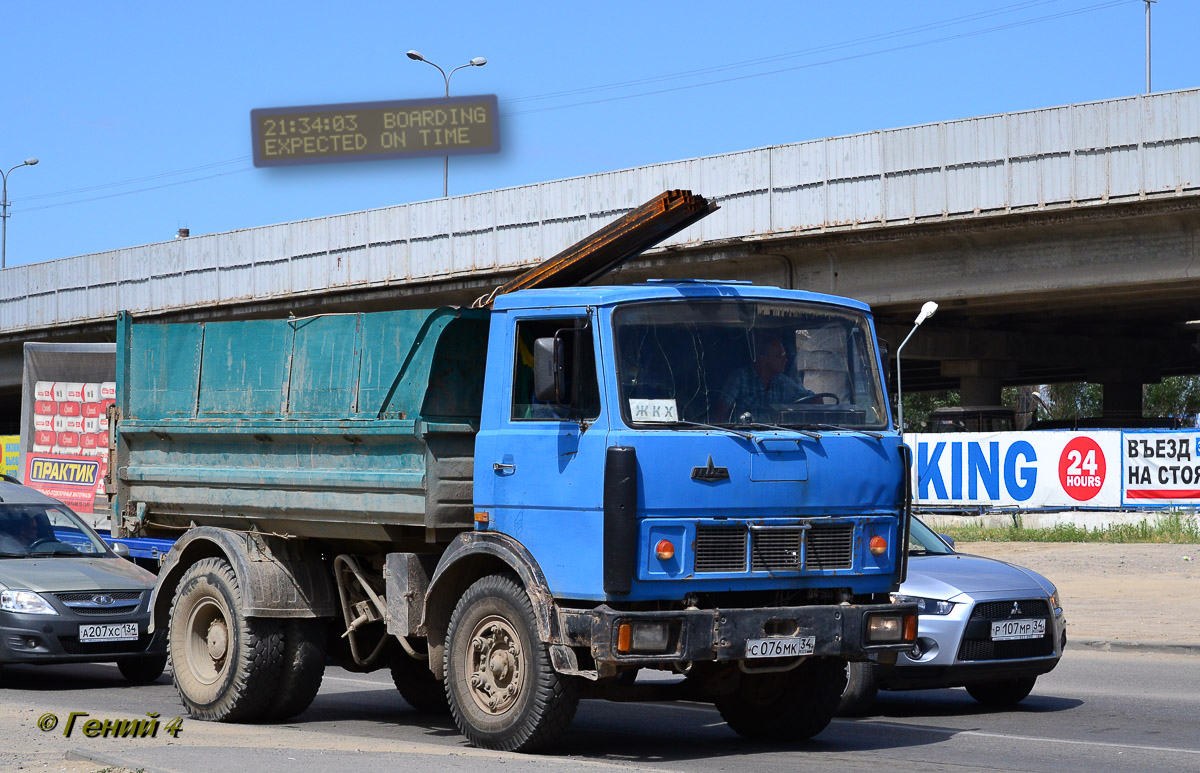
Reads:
h=21 m=34 s=3
